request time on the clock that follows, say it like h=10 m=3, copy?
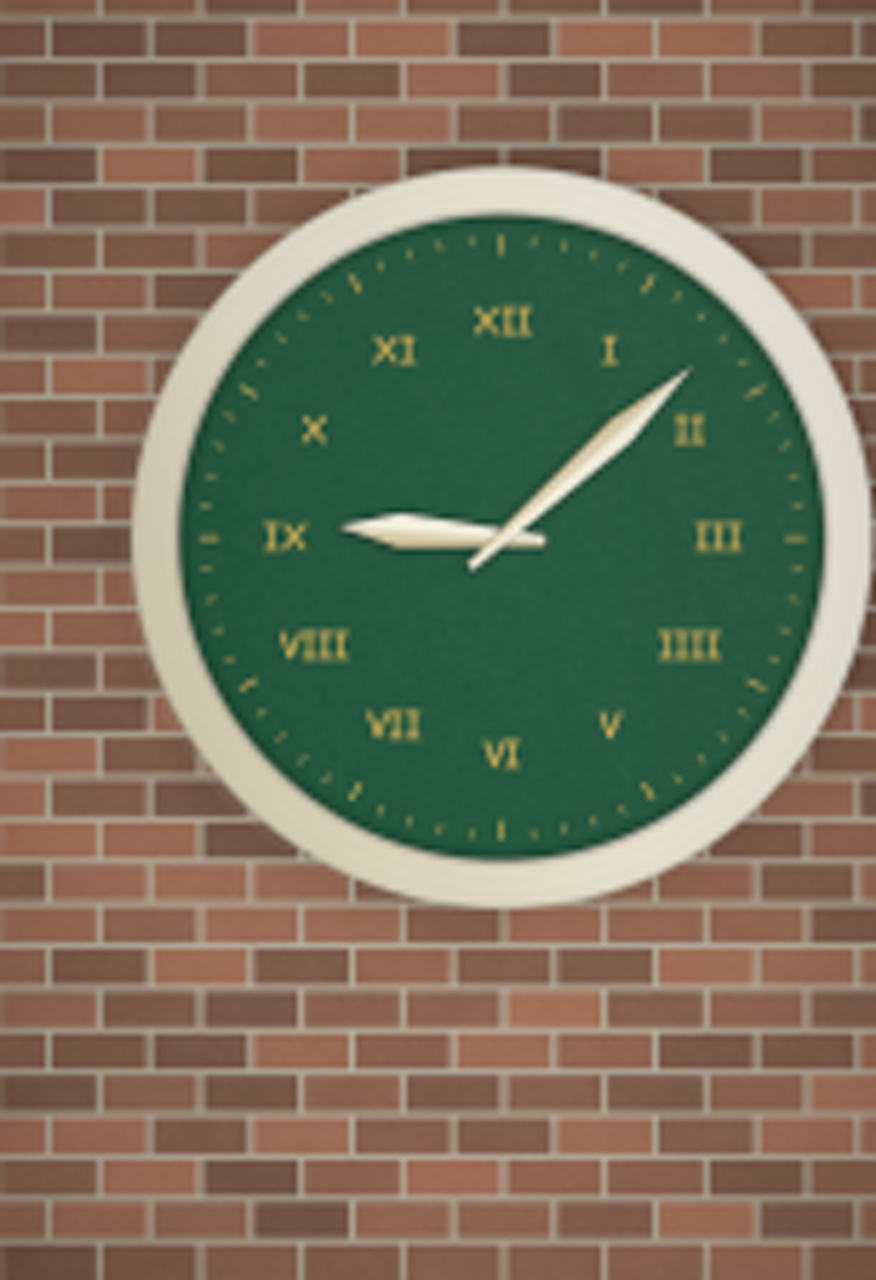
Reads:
h=9 m=8
